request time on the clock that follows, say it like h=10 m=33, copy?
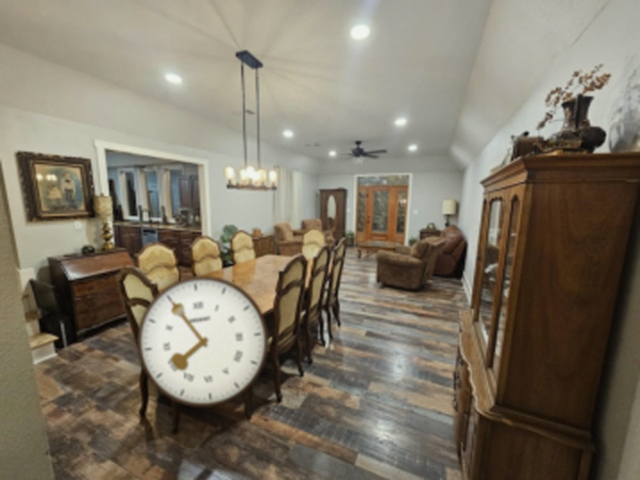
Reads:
h=7 m=55
